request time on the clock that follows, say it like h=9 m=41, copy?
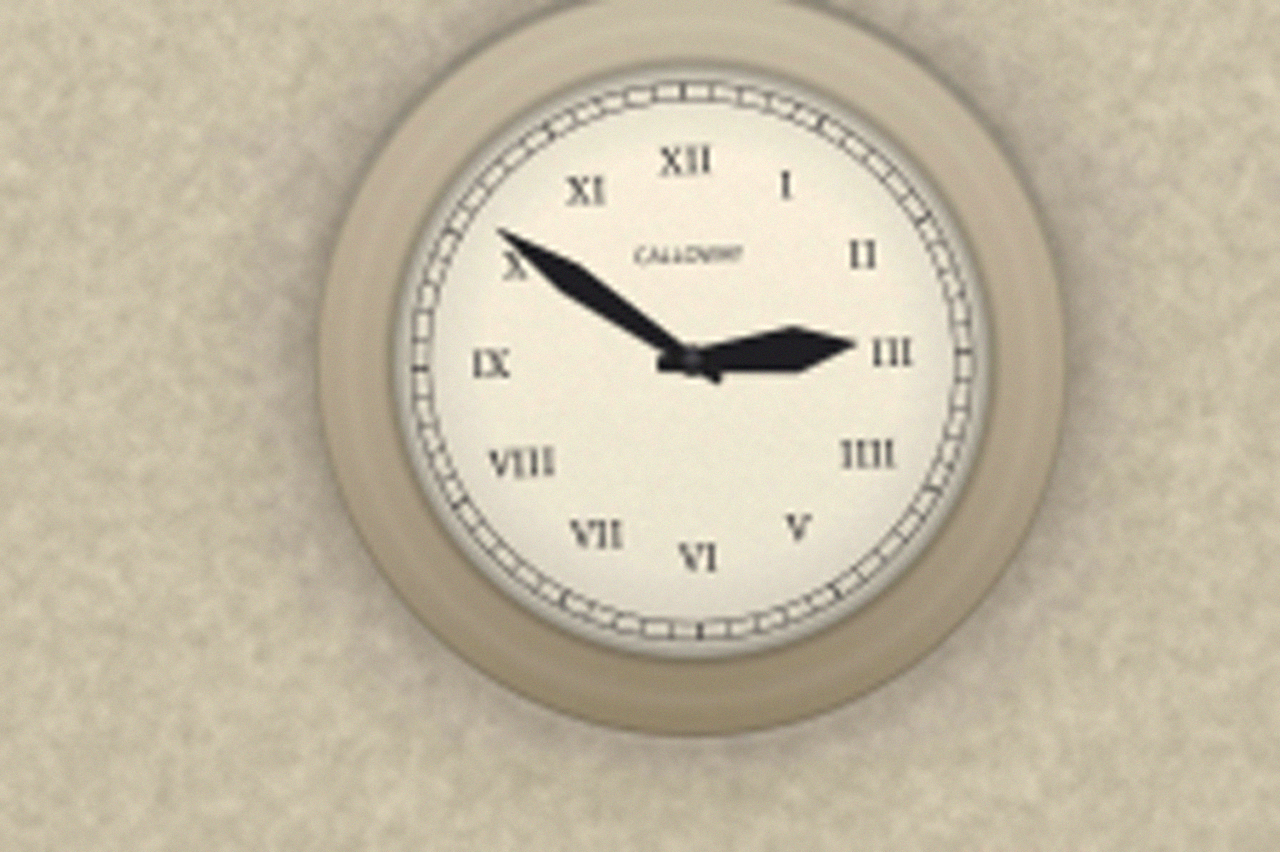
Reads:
h=2 m=51
